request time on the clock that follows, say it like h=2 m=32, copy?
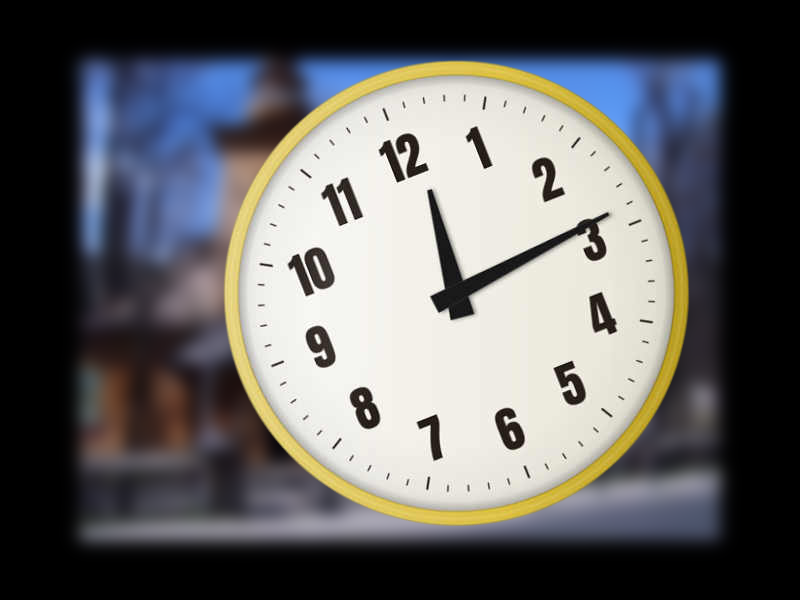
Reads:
h=12 m=14
